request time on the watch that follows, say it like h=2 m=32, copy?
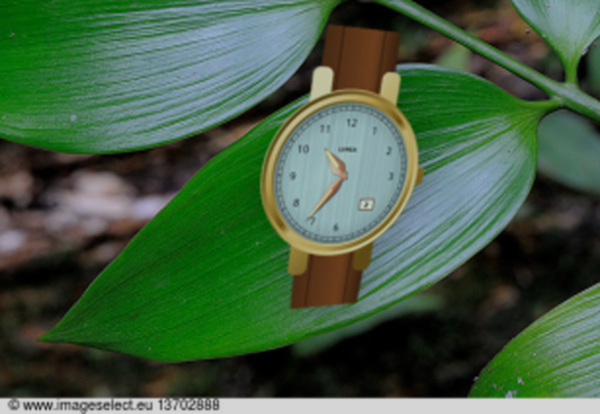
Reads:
h=10 m=36
